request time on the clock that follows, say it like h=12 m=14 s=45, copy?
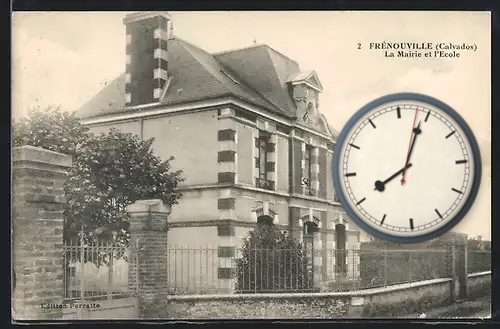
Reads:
h=8 m=4 s=3
